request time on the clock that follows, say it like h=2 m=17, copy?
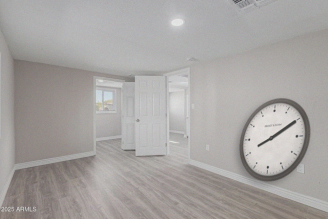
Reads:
h=8 m=10
